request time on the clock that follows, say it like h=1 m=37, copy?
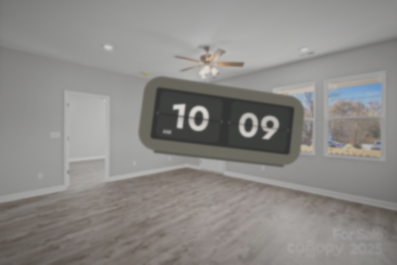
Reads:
h=10 m=9
